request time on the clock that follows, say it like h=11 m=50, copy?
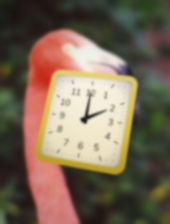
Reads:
h=2 m=0
